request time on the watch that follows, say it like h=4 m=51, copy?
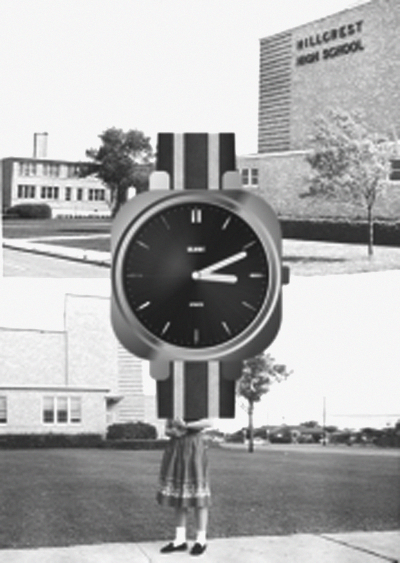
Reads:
h=3 m=11
